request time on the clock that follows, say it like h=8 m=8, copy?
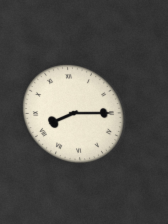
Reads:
h=8 m=15
